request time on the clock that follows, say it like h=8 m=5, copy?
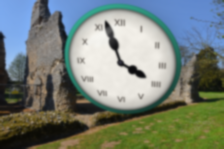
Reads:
h=3 m=57
